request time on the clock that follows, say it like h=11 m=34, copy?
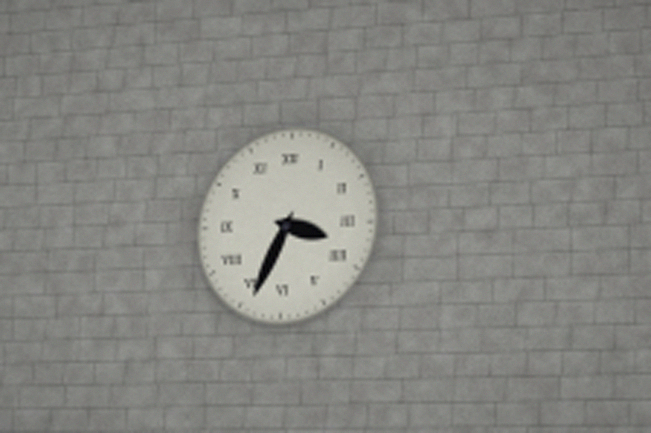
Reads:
h=3 m=34
